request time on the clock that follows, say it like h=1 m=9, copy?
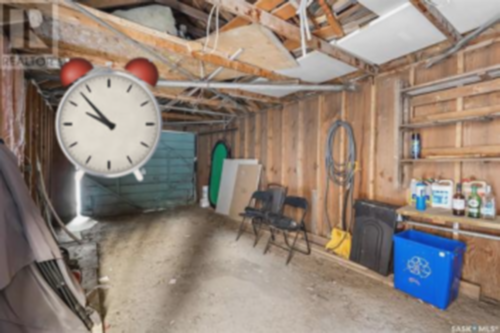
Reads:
h=9 m=53
